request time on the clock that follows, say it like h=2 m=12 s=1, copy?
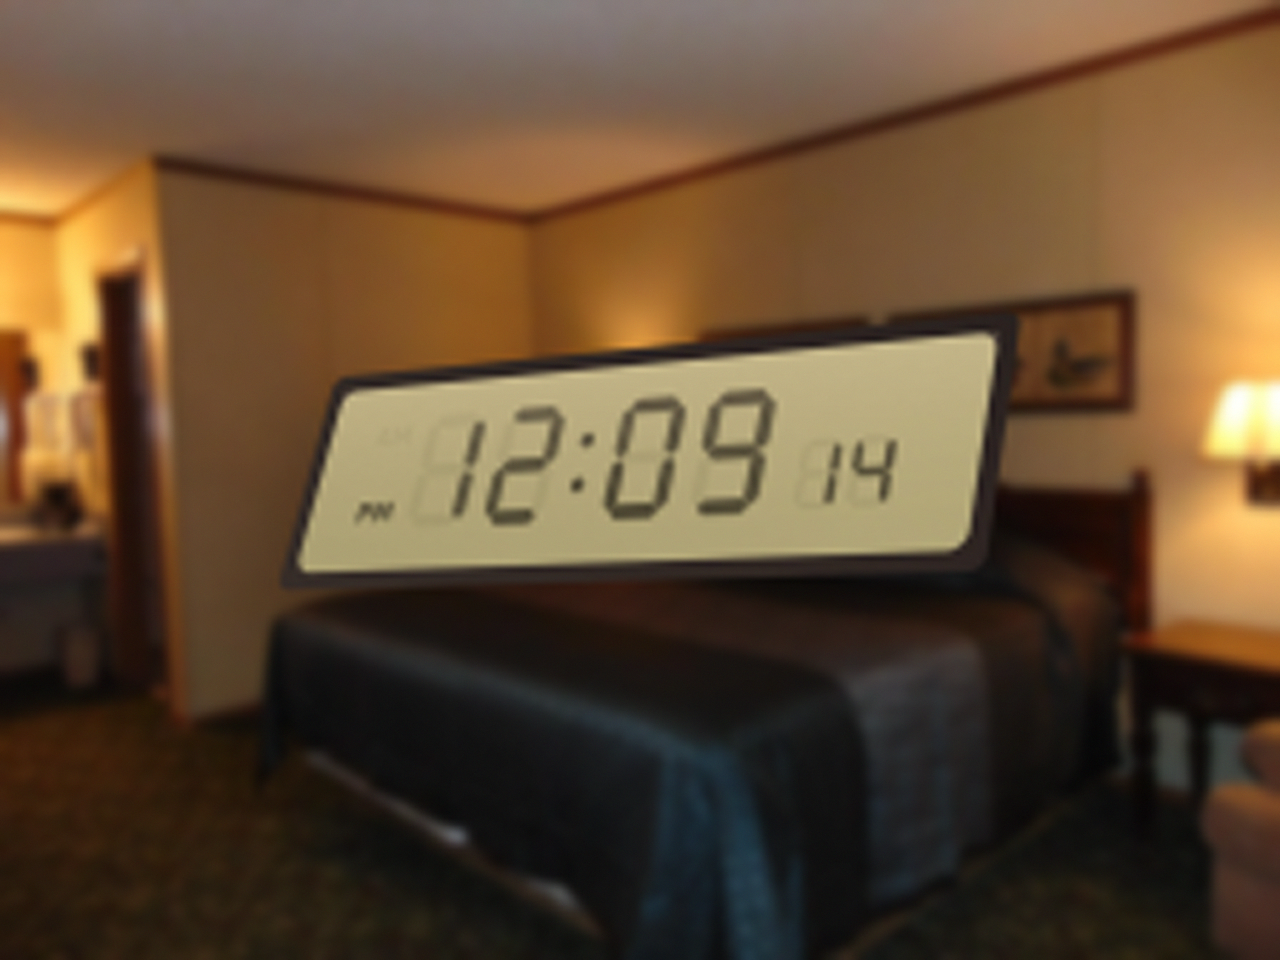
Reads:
h=12 m=9 s=14
